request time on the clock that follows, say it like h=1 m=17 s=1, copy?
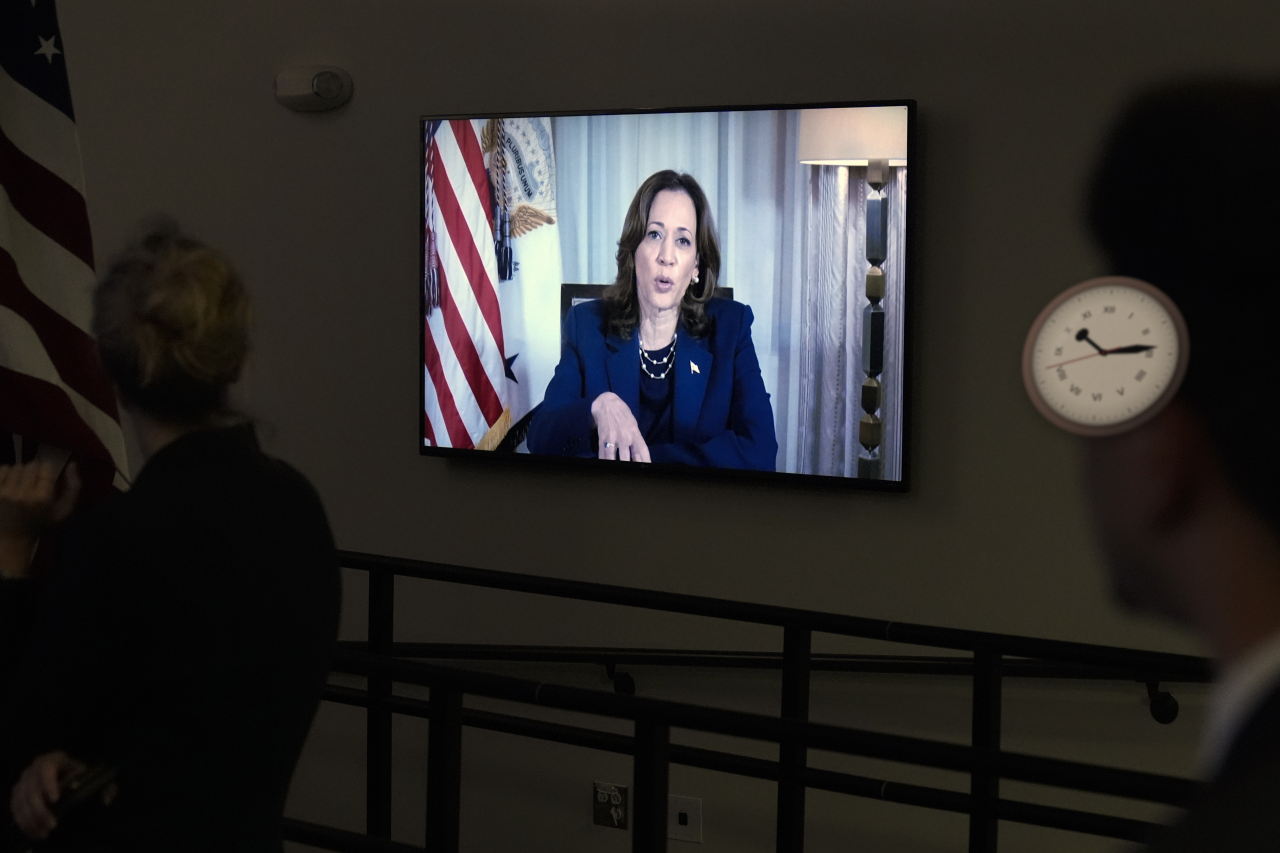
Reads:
h=10 m=13 s=42
